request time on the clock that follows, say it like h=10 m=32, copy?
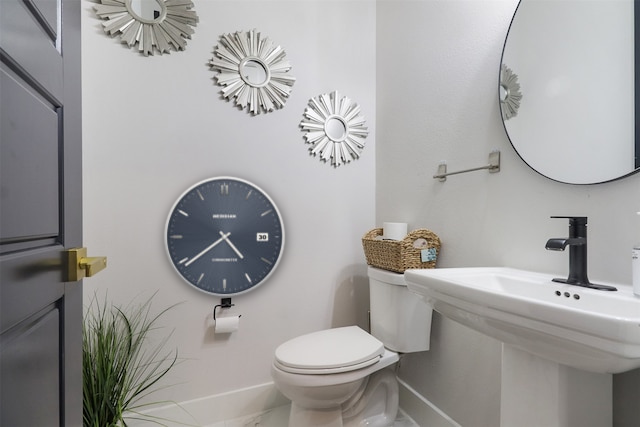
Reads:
h=4 m=39
